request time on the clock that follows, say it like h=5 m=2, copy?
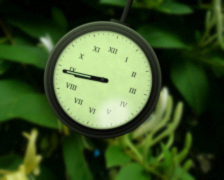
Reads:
h=8 m=44
